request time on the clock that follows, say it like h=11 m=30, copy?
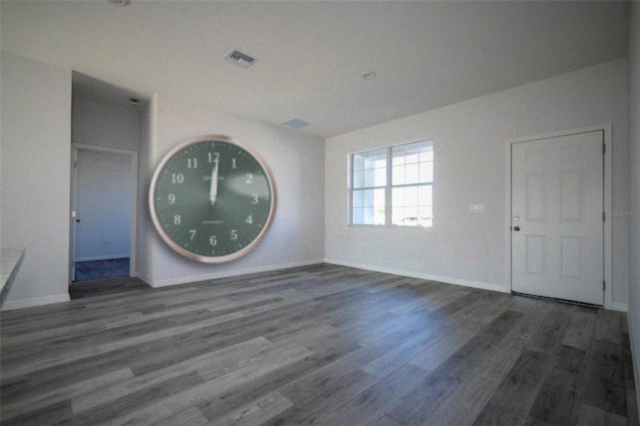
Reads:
h=12 m=1
